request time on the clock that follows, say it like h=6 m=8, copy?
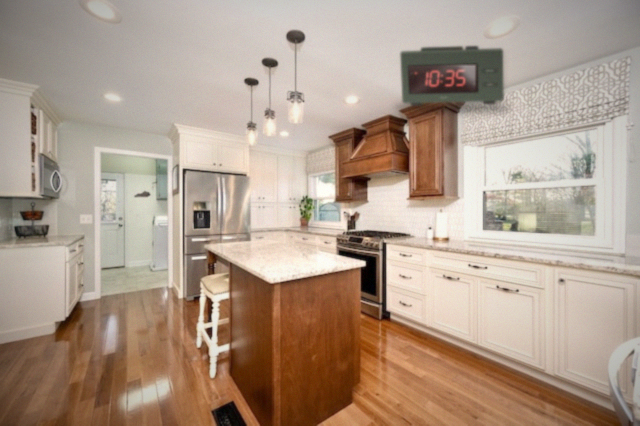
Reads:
h=10 m=35
